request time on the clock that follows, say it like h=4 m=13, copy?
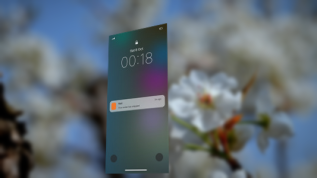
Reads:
h=0 m=18
